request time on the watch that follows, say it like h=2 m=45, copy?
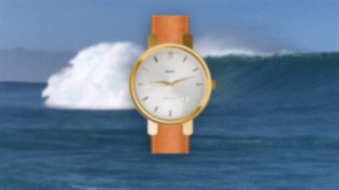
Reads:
h=9 m=12
